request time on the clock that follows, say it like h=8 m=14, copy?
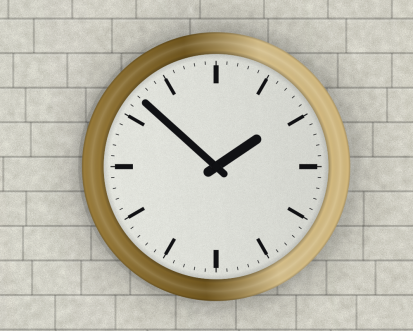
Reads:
h=1 m=52
